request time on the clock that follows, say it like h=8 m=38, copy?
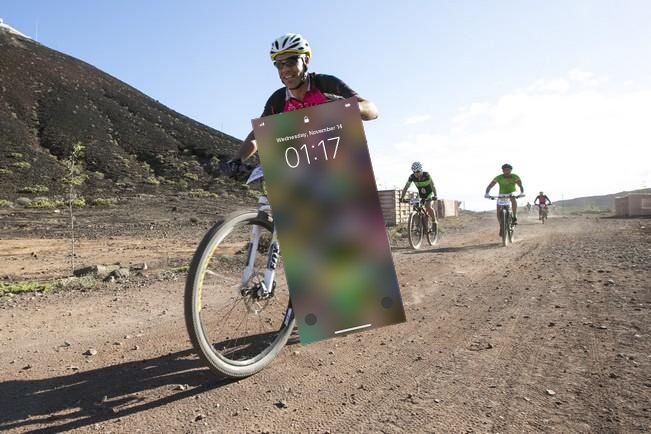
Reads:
h=1 m=17
